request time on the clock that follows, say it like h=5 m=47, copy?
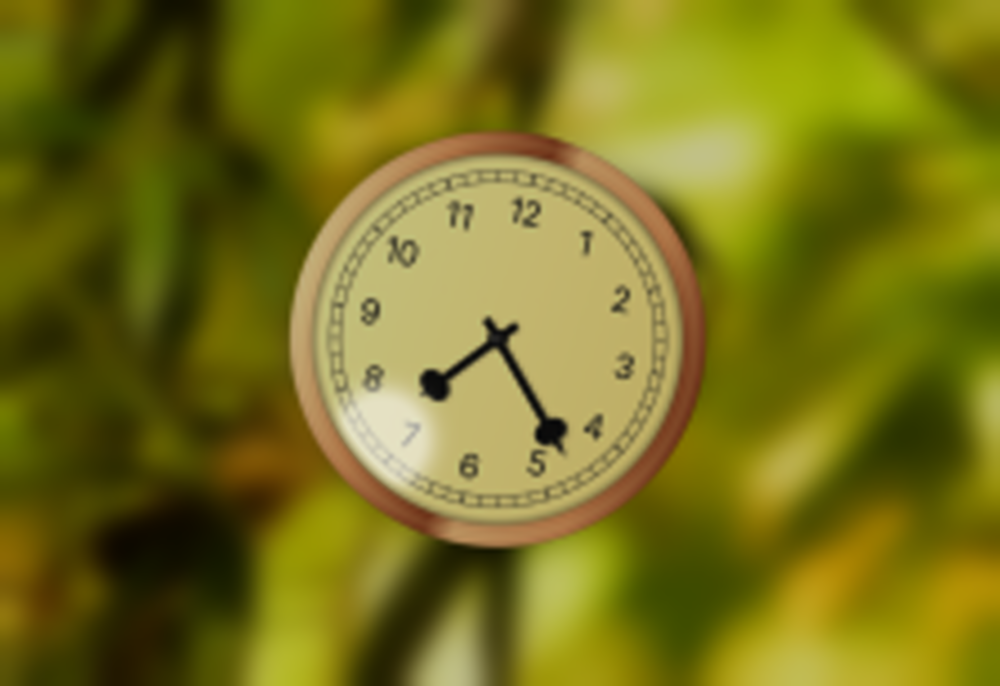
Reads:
h=7 m=23
